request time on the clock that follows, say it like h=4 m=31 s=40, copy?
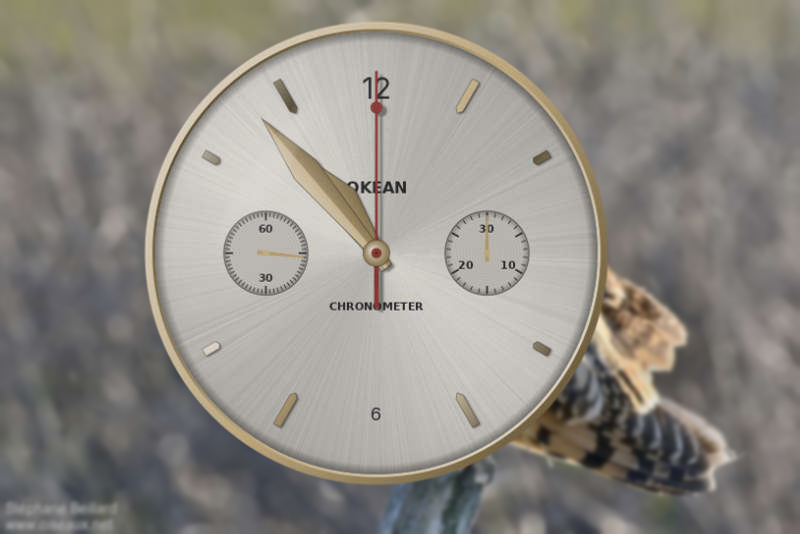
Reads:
h=10 m=53 s=16
